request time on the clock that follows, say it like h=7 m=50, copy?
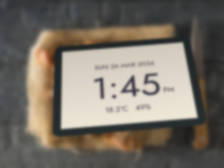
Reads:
h=1 m=45
